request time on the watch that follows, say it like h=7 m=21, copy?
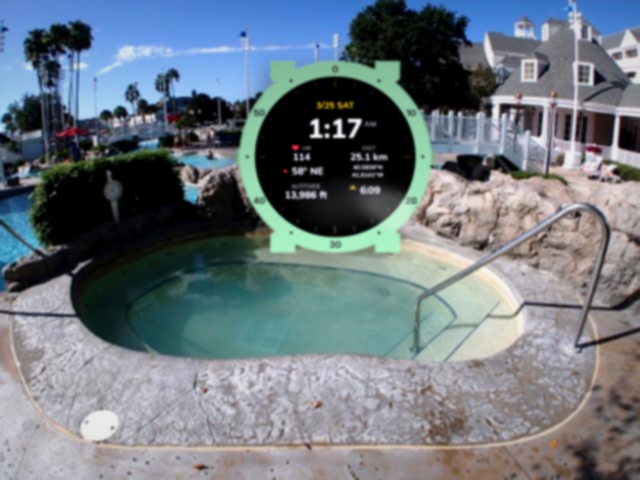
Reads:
h=1 m=17
